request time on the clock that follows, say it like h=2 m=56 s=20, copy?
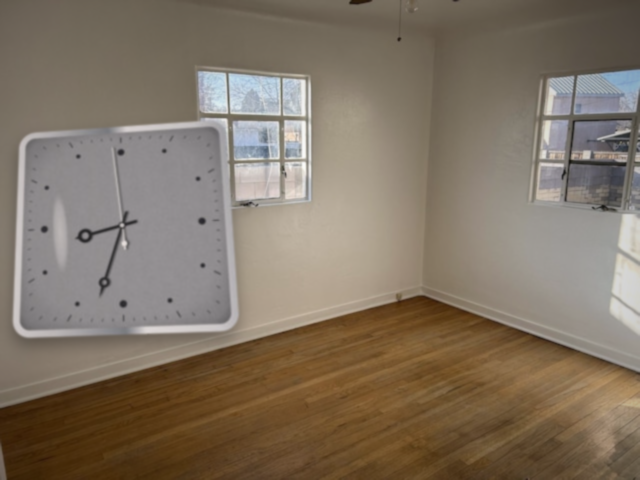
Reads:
h=8 m=32 s=59
